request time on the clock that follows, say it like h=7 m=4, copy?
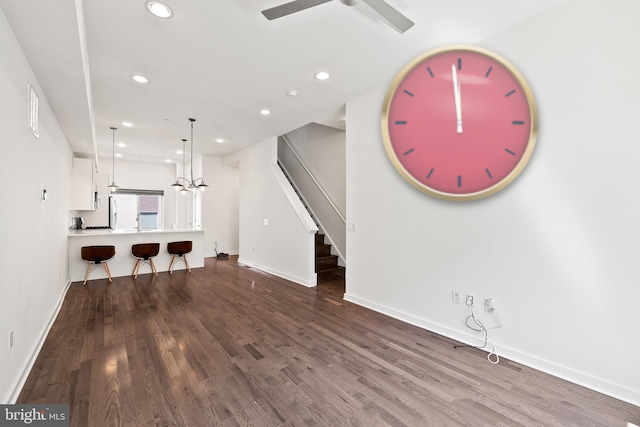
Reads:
h=11 m=59
